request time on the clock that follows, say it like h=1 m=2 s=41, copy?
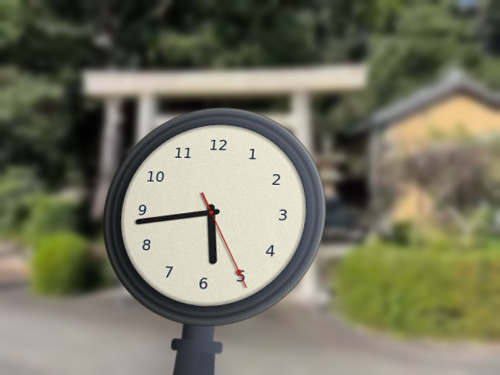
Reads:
h=5 m=43 s=25
